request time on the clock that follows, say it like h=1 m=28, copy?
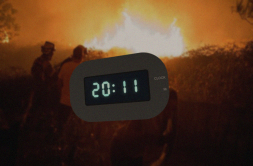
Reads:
h=20 m=11
